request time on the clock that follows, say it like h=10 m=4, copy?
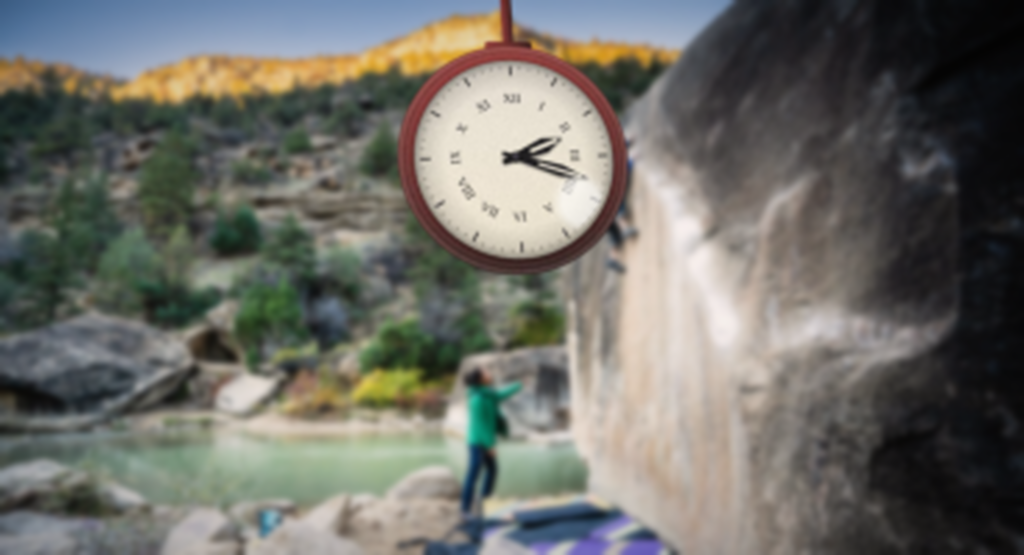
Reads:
h=2 m=18
